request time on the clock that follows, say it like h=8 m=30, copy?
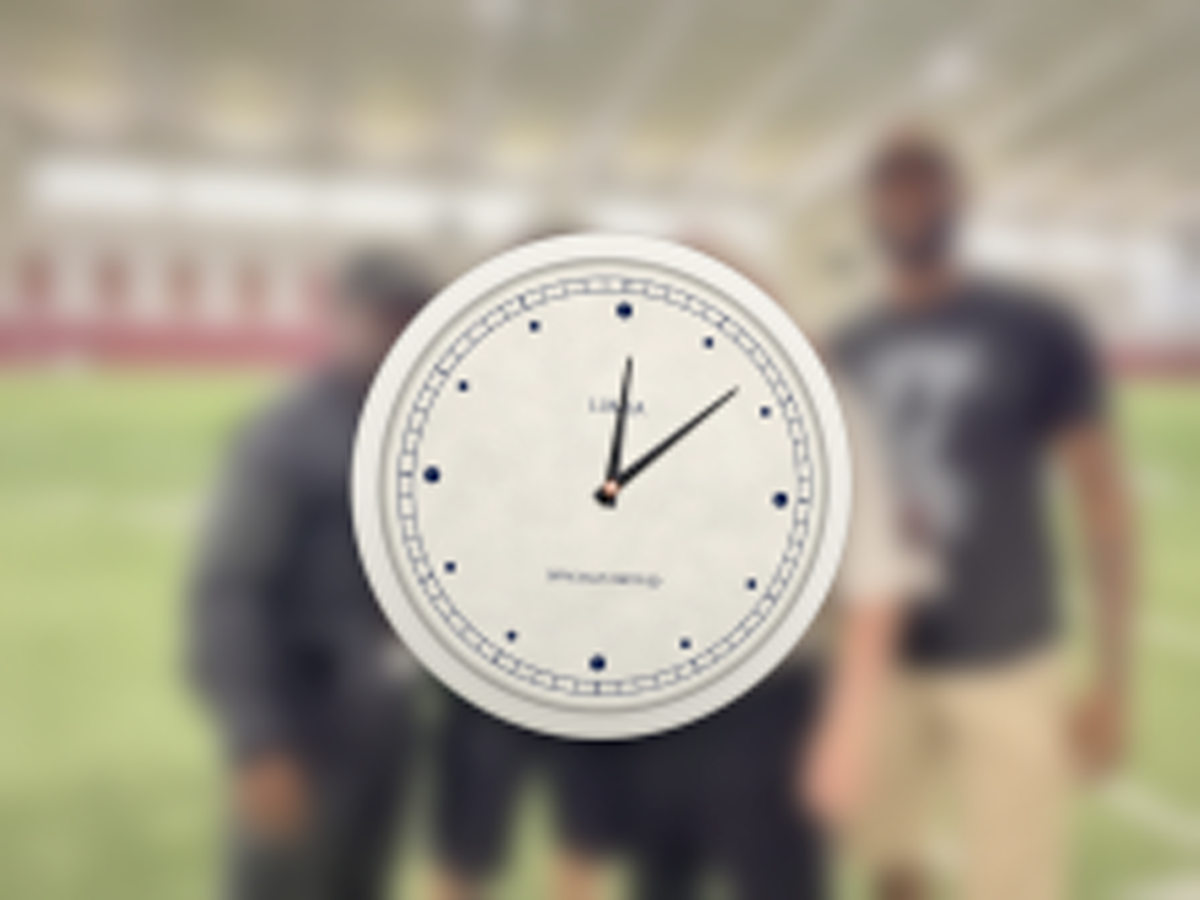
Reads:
h=12 m=8
